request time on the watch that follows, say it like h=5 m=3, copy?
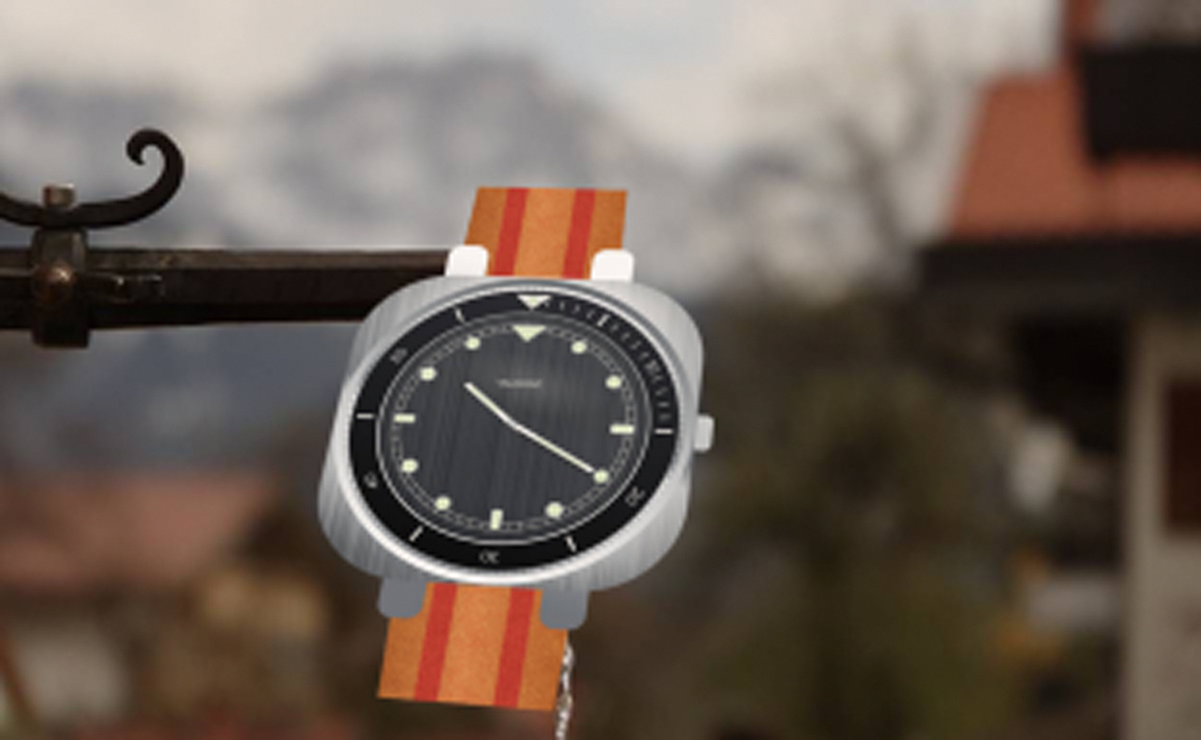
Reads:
h=10 m=20
